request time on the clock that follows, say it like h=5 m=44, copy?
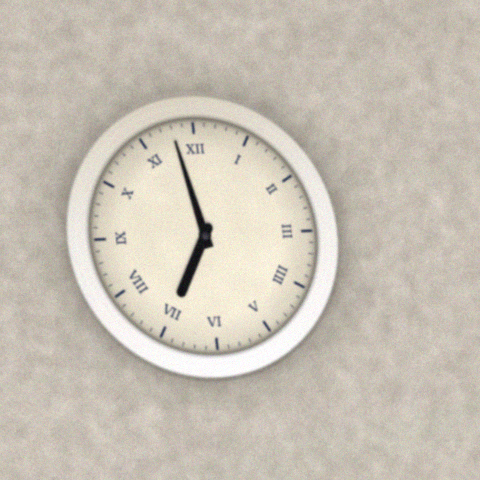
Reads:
h=6 m=58
